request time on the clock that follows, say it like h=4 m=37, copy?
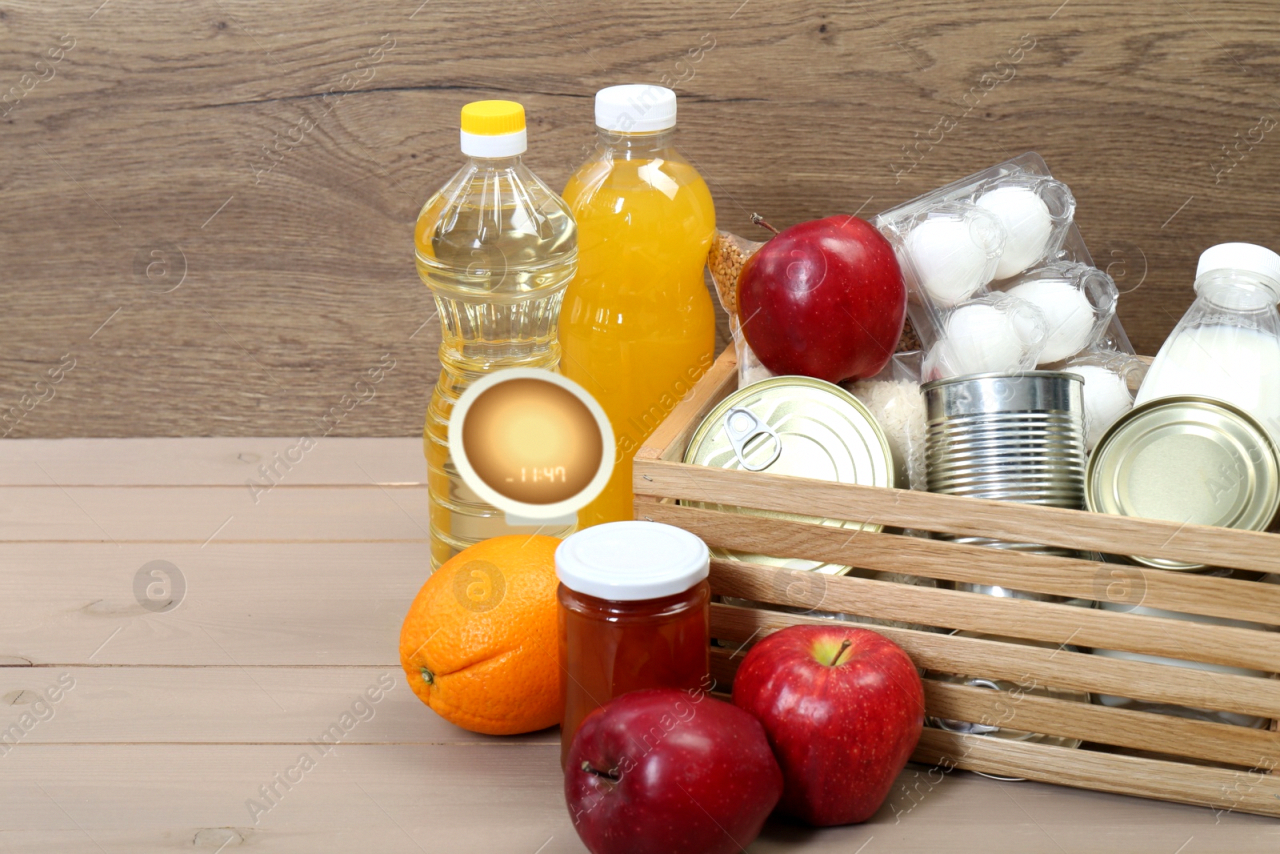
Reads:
h=11 m=47
